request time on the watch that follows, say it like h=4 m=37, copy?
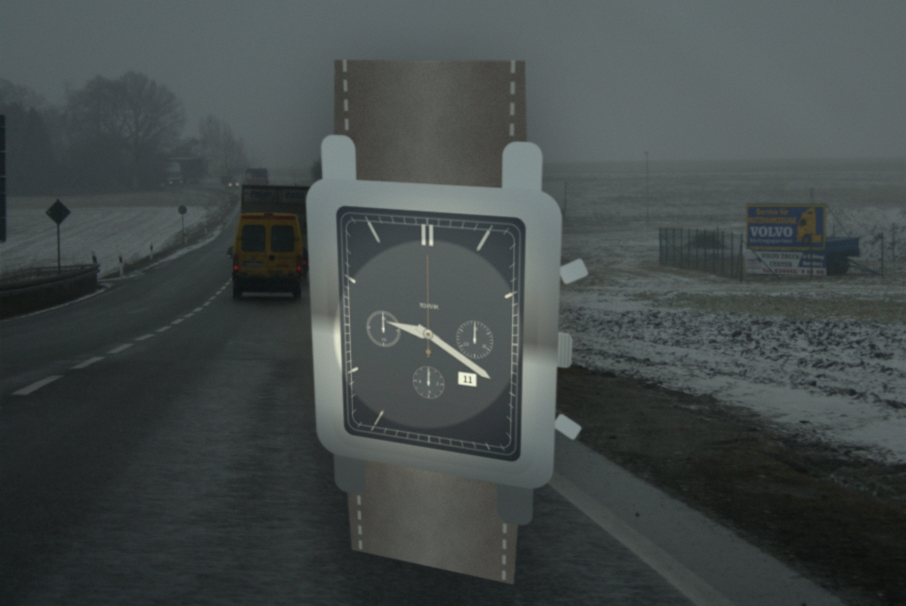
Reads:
h=9 m=20
